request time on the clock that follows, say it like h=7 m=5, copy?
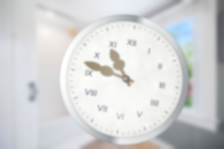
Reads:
h=10 m=47
